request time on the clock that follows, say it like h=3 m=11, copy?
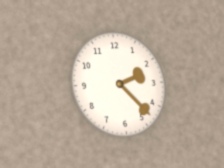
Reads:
h=2 m=23
